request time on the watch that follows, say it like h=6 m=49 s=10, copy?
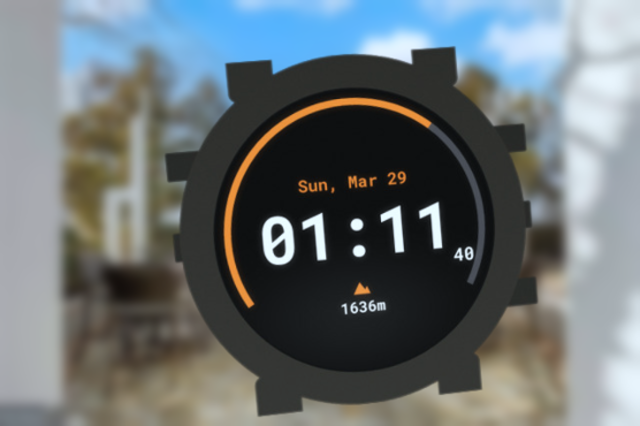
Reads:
h=1 m=11 s=40
